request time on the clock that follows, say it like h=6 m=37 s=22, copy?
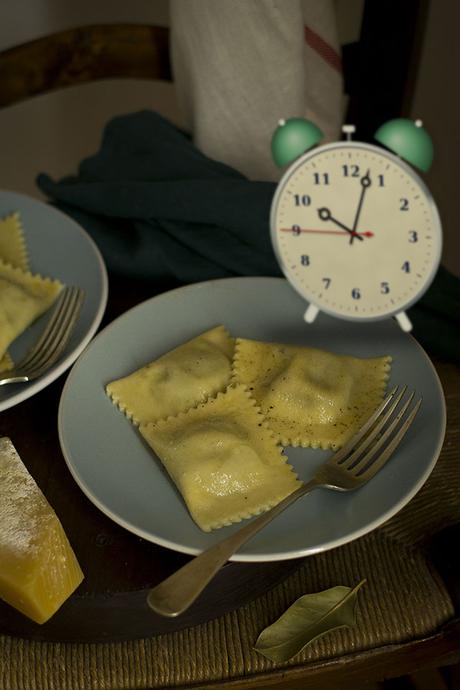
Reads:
h=10 m=2 s=45
